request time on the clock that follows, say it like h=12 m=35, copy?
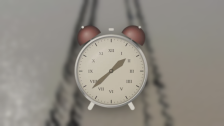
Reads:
h=1 m=38
